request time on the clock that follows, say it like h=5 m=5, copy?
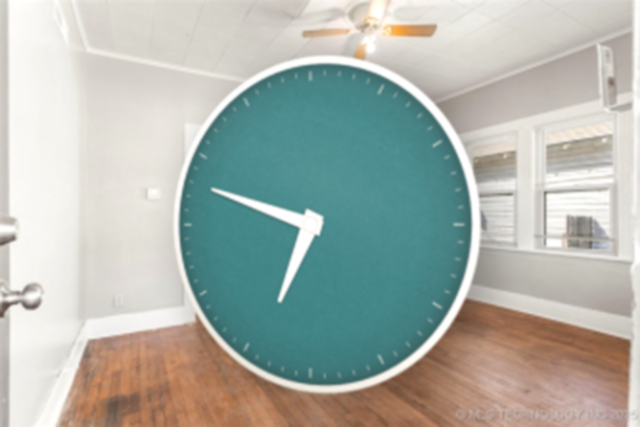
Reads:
h=6 m=48
